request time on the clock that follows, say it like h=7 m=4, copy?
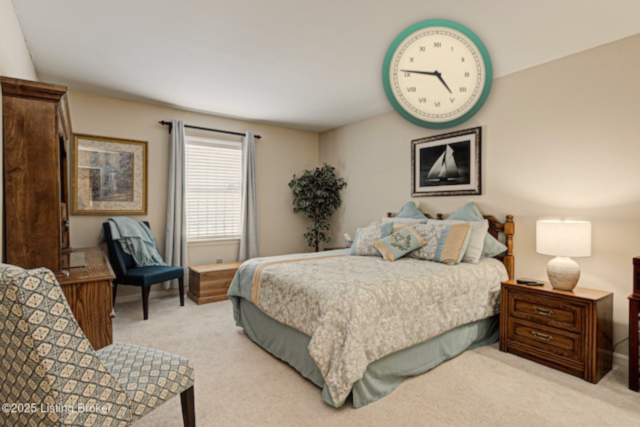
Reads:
h=4 m=46
